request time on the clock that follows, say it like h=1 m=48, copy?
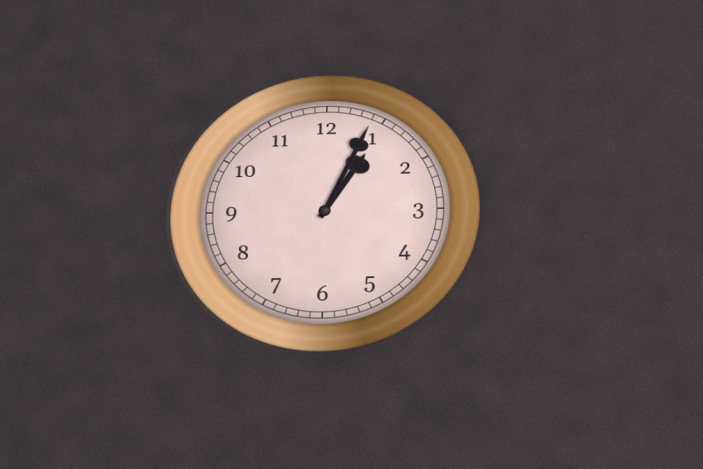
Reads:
h=1 m=4
